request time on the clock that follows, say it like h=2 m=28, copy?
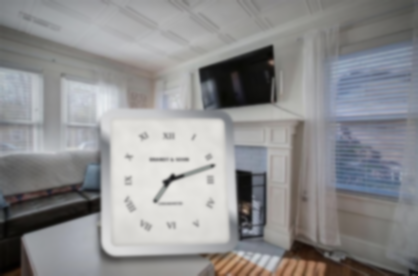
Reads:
h=7 m=12
